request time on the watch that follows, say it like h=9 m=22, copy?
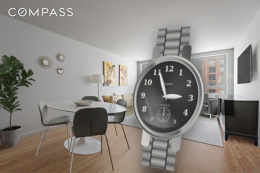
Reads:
h=2 m=56
